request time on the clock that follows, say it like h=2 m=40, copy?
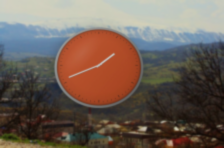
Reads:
h=1 m=41
